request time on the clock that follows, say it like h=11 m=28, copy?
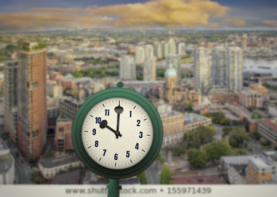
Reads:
h=10 m=0
